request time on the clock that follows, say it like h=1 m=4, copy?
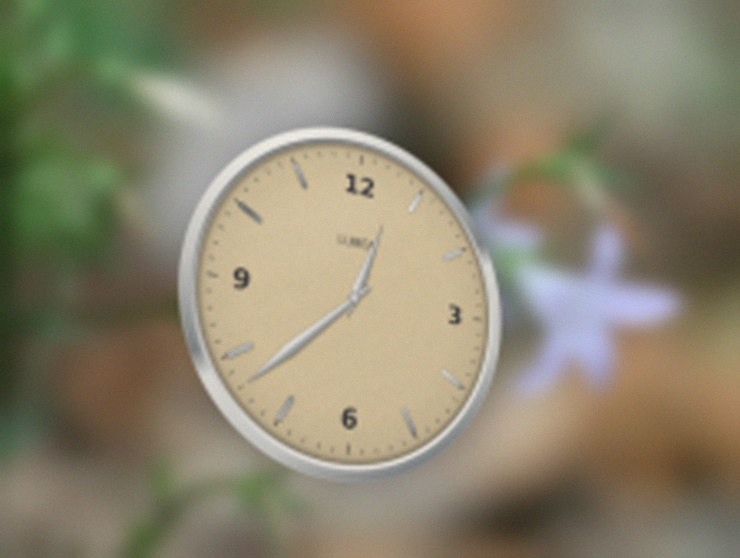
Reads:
h=12 m=38
